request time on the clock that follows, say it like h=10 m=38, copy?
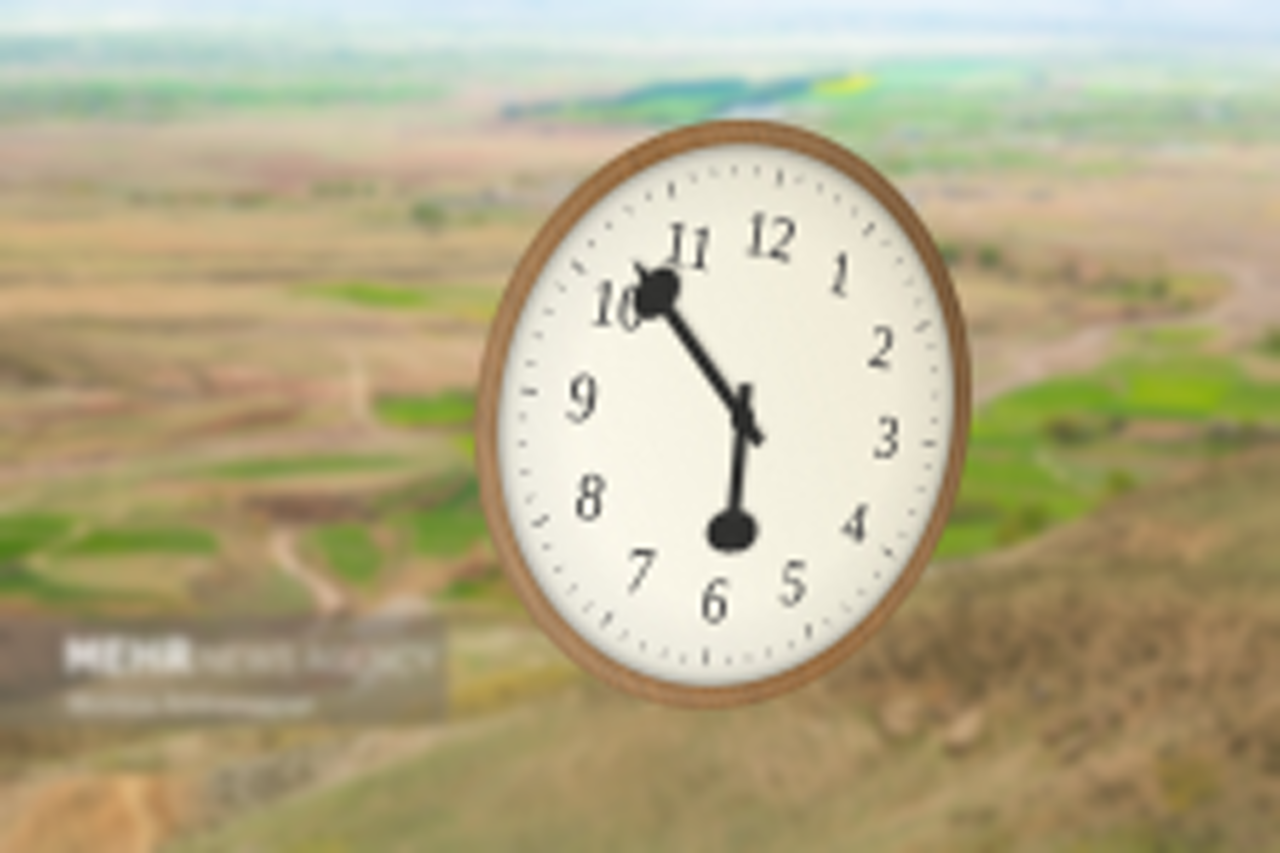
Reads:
h=5 m=52
